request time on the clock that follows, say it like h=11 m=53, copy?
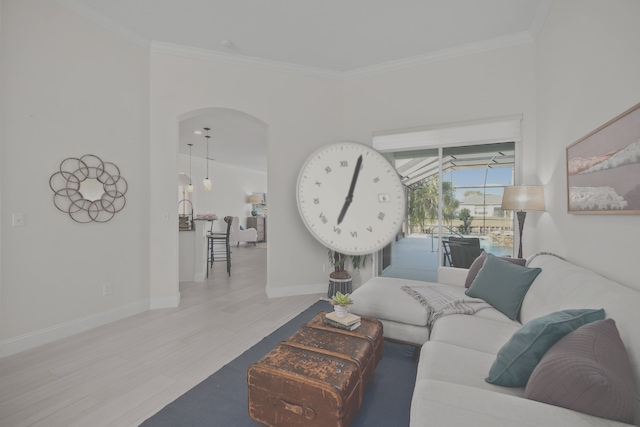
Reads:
h=7 m=4
